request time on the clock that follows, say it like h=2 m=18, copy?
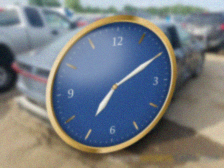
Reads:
h=7 m=10
